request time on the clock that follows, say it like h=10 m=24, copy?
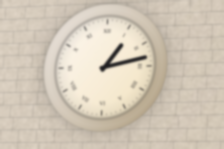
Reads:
h=1 m=13
